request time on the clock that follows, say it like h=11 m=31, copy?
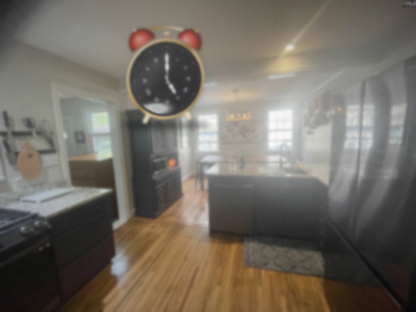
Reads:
h=5 m=0
